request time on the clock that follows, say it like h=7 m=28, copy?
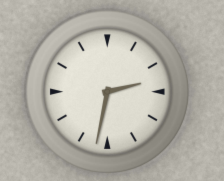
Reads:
h=2 m=32
